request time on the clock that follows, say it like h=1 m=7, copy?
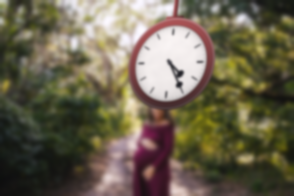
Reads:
h=4 m=25
